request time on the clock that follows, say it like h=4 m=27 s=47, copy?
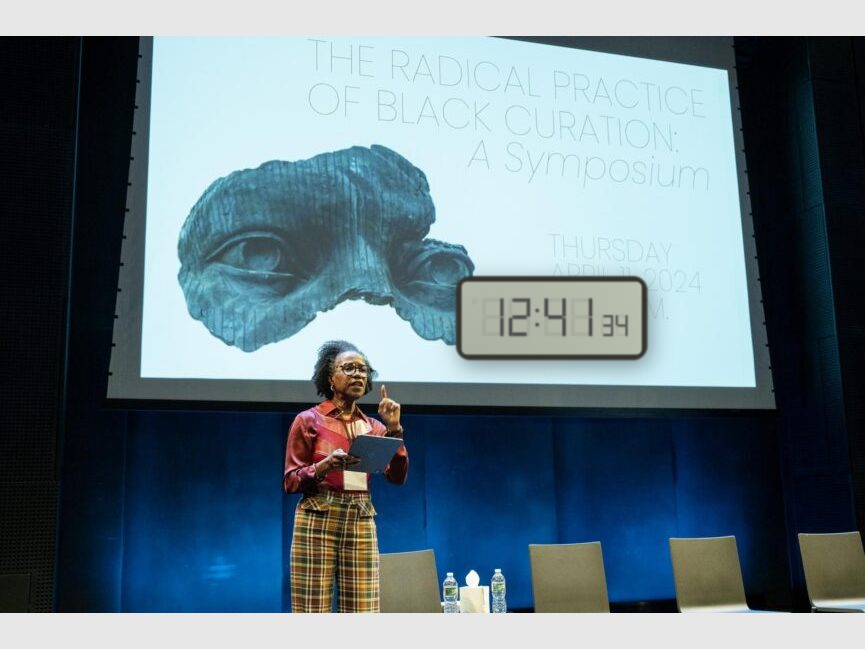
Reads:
h=12 m=41 s=34
